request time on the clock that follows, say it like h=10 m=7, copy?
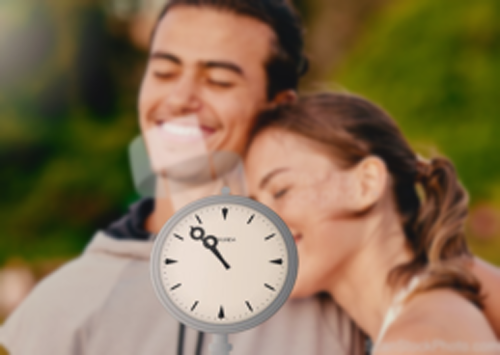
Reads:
h=10 m=53
